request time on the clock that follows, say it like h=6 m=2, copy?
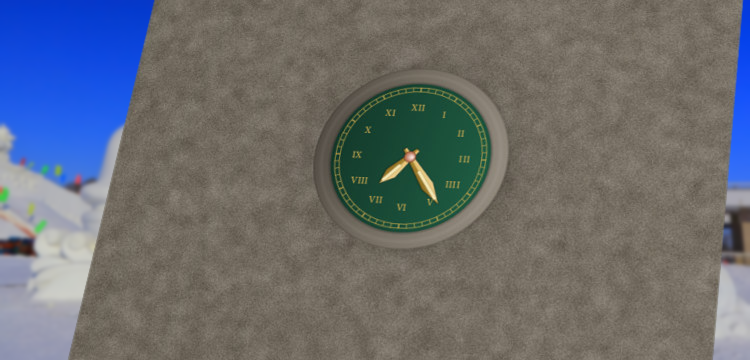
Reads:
h=7 m=24
